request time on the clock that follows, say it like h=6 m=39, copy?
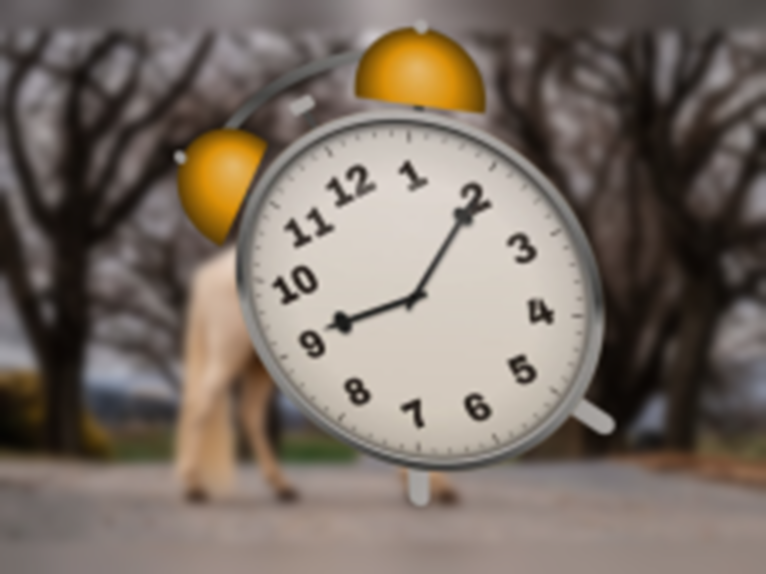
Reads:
h=9 m=10
